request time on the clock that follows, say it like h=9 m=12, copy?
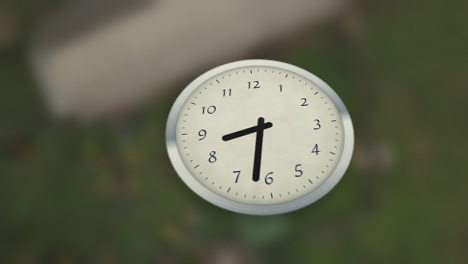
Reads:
h=8 m=32
